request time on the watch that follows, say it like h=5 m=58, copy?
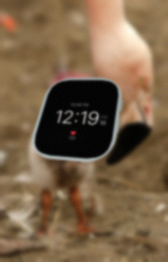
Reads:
h=12 m=19
